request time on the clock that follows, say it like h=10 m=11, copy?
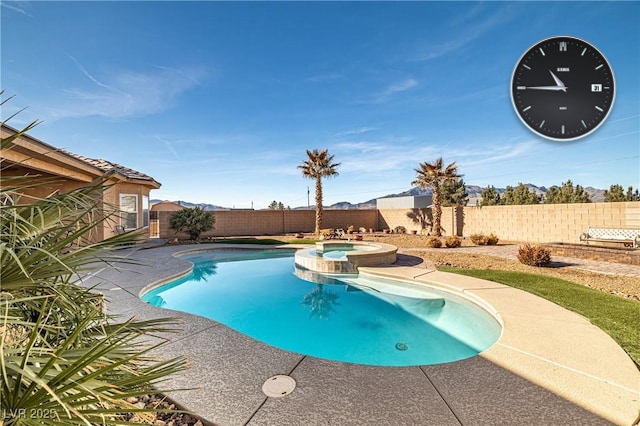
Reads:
h=10 m=45
